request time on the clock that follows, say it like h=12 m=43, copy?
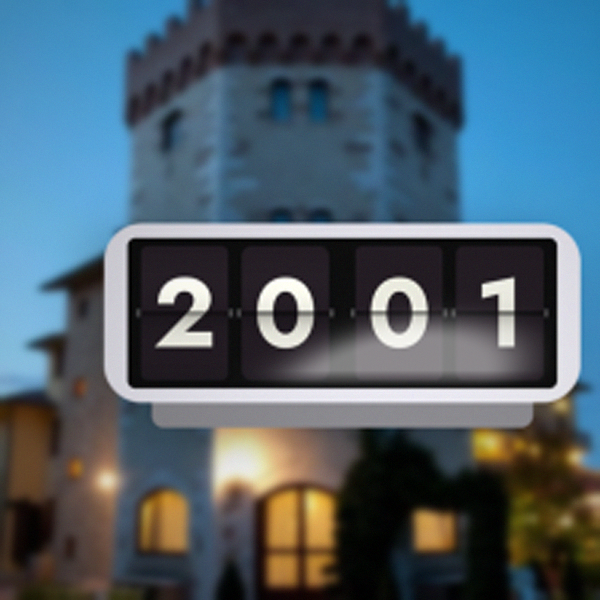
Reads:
h=20 m=1
